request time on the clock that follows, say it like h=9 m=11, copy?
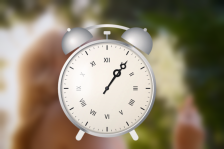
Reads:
h=1 m=6
